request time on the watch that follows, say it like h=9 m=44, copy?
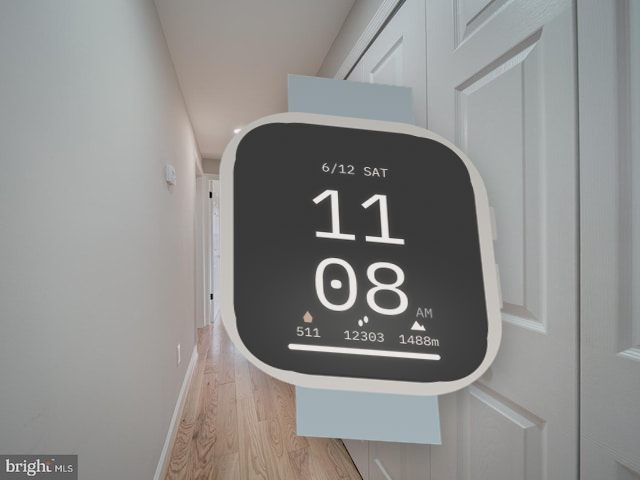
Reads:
h=11 m=8
